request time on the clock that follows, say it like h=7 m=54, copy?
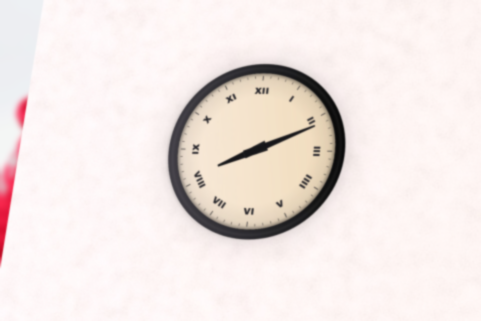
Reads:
h=8 m=11
